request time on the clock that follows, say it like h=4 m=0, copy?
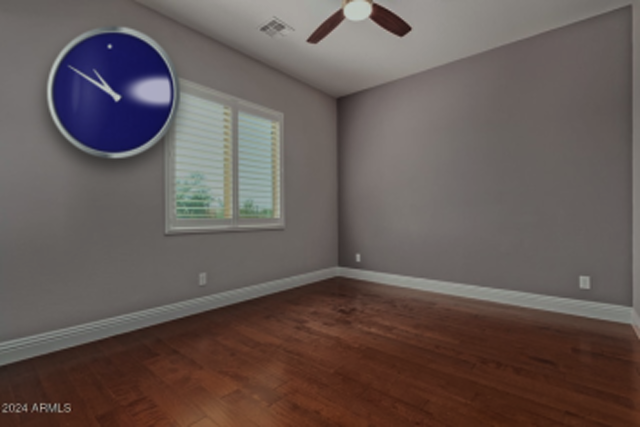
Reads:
h=10 m=51
